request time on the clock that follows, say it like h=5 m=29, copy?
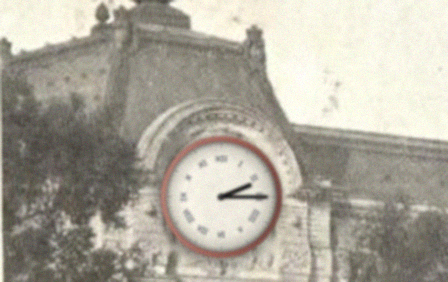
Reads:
h=2 m=15
